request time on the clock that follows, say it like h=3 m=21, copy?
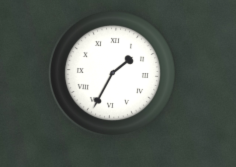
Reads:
h=1 m=34
